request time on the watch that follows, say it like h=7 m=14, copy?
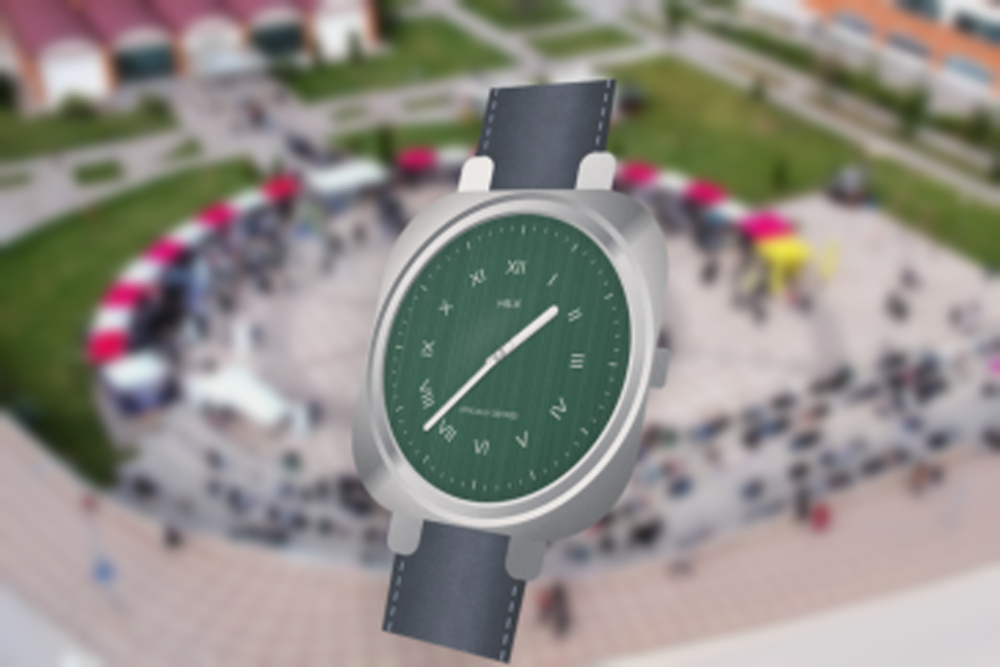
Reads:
h=1 m=37
